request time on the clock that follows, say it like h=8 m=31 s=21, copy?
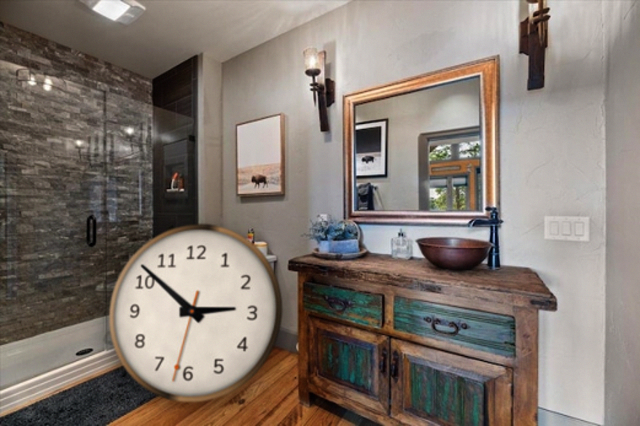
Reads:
h=2 m=51 s=32
